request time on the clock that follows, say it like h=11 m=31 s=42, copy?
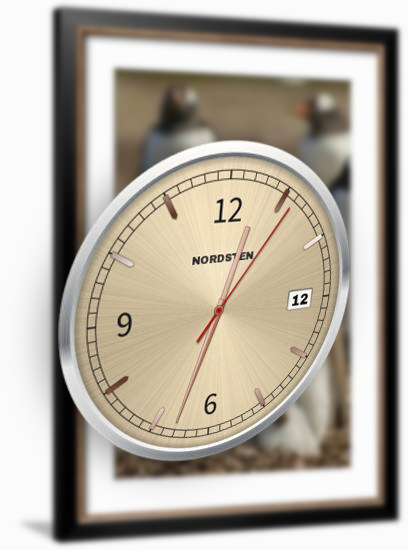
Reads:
h=12 m=33 s=6
